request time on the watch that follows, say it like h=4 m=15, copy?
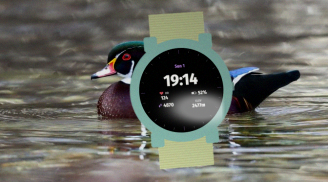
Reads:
h=19 m=14
